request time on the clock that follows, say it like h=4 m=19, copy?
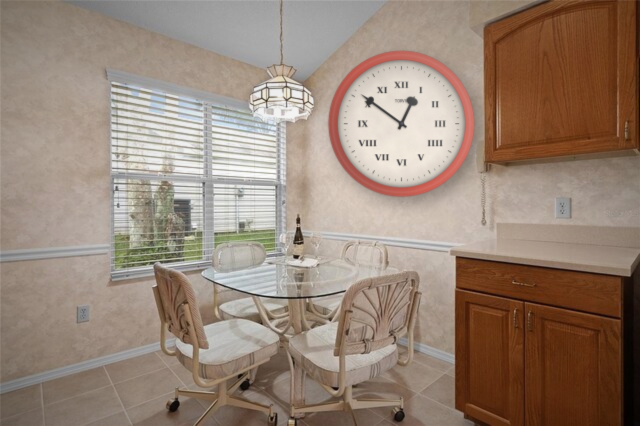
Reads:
h=12 m=51
